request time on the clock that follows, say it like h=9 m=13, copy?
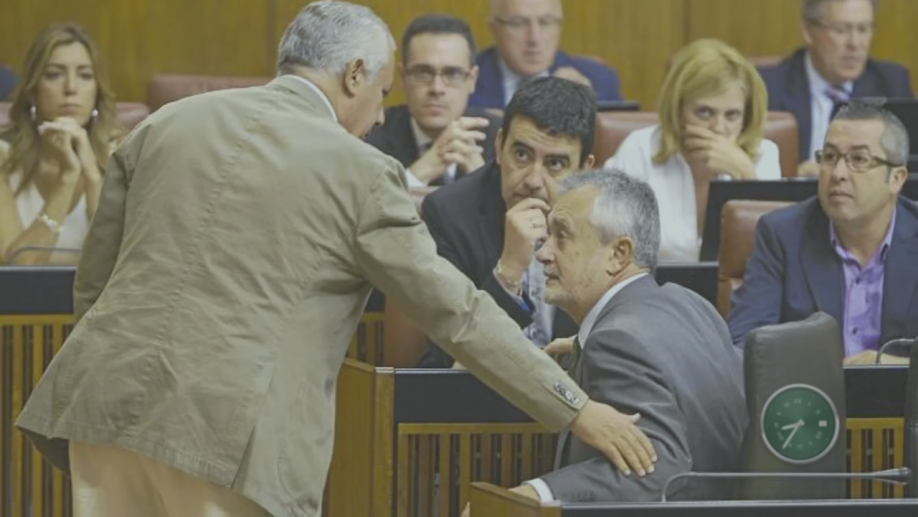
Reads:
h=8 m=36
